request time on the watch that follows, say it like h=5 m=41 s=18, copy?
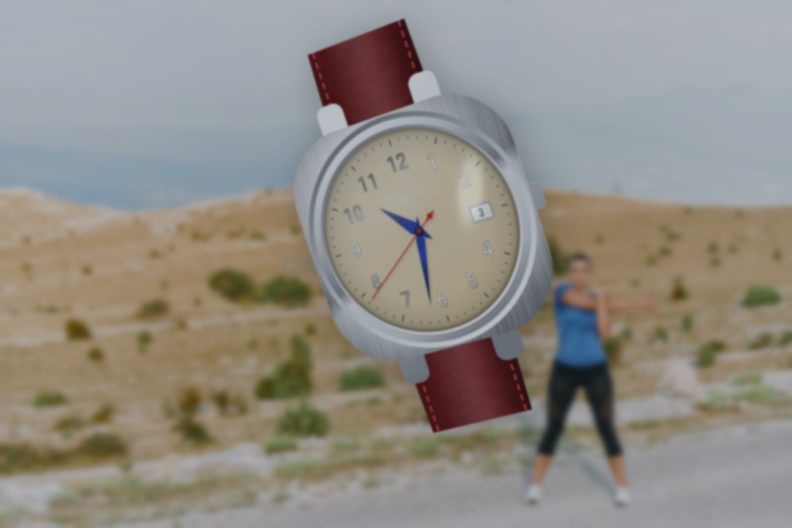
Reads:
h=10 m=31 s=39
